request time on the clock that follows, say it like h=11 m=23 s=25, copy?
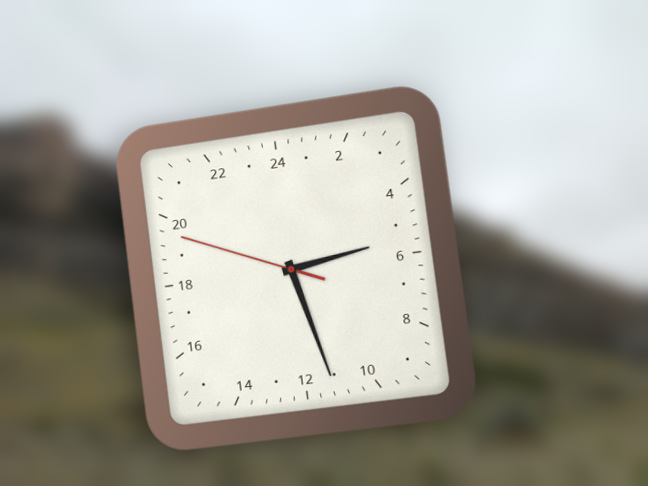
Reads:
h=5 m=27 s=49
